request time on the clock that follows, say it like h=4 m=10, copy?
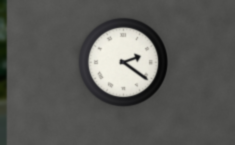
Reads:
h=2 m=21
